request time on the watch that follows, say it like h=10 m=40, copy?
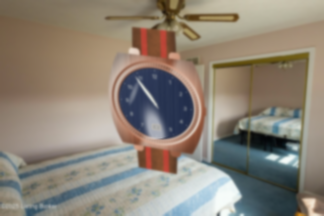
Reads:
h=10 m=54
